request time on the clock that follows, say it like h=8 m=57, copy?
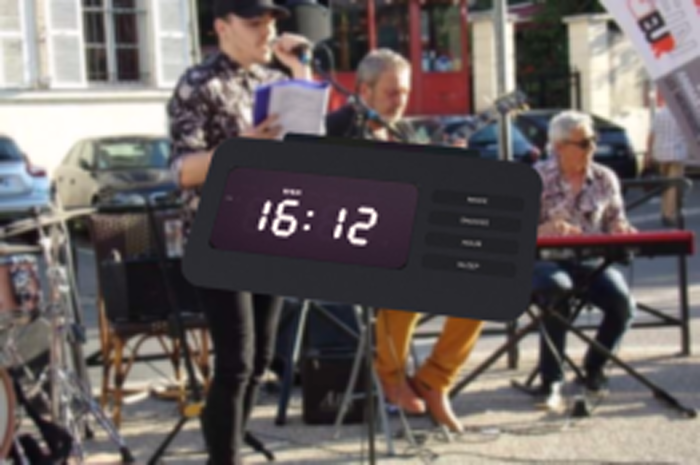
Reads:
h=16 m=12
